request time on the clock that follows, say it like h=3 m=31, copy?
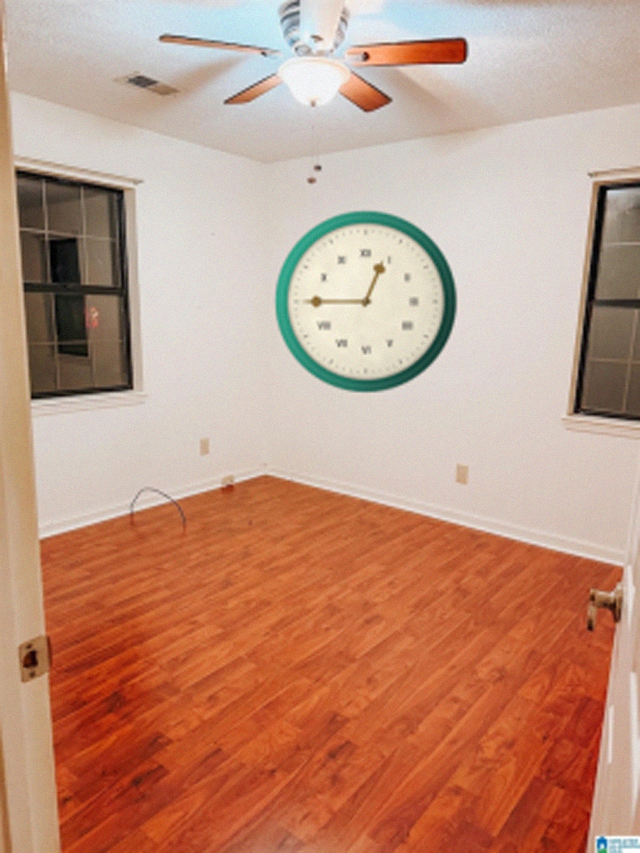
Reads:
h=12 m=45
